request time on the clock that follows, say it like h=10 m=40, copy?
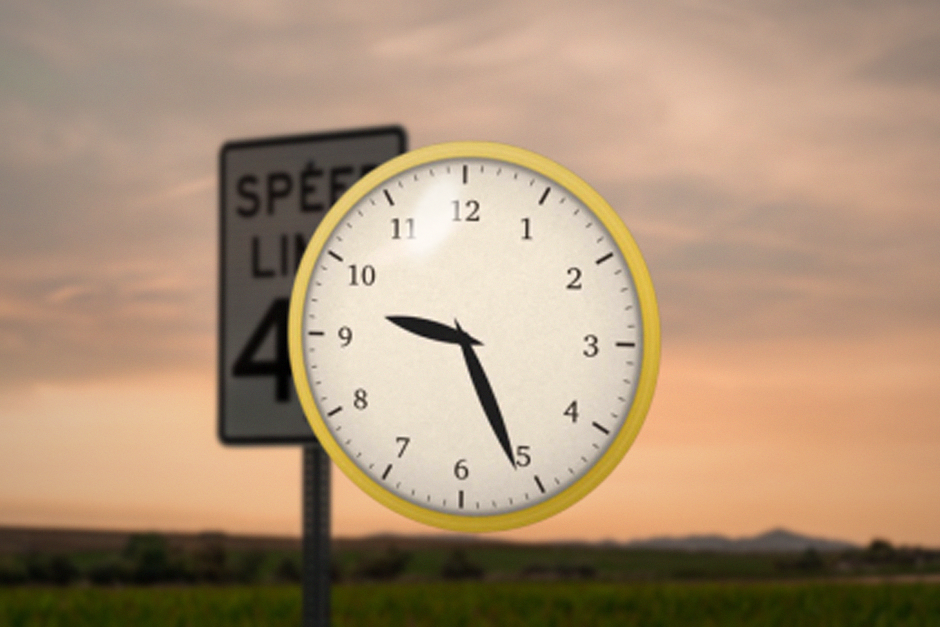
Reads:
h=9 m=26
